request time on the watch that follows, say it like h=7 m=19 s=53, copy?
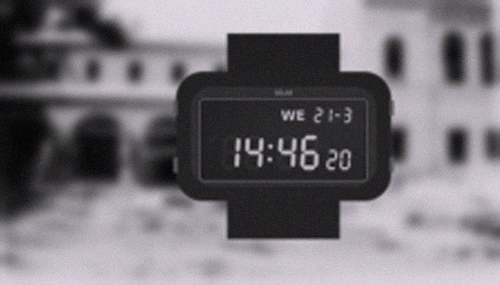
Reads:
h=14 m=46 s=20
